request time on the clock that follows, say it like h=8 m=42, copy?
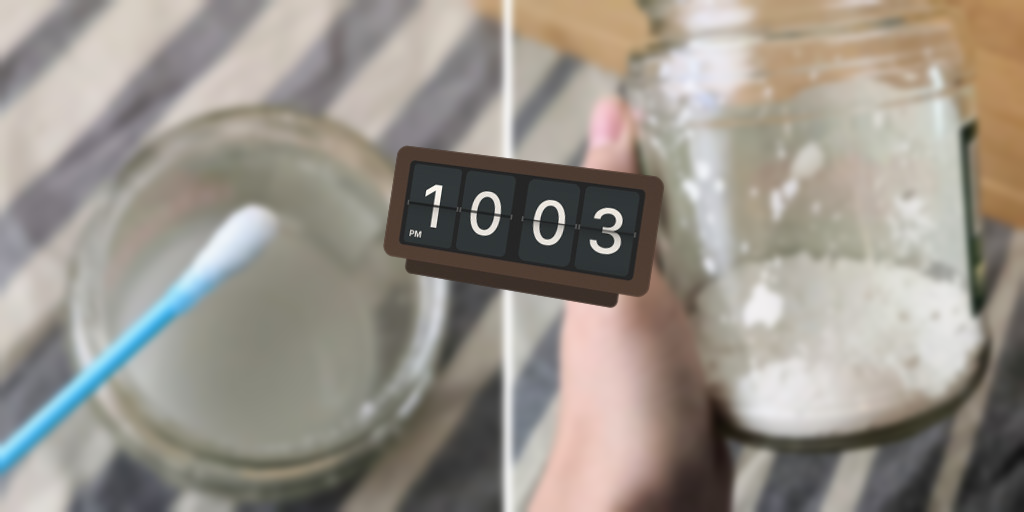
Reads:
h=10 m=3
